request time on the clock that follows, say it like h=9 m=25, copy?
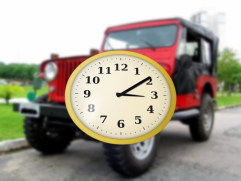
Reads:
h=3 m=9
